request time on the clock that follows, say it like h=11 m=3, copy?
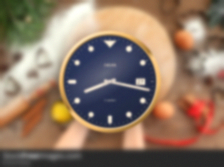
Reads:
h=8 m=17
